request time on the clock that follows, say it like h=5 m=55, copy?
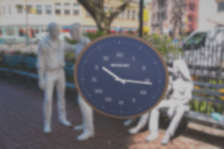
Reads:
h=10 m=16
